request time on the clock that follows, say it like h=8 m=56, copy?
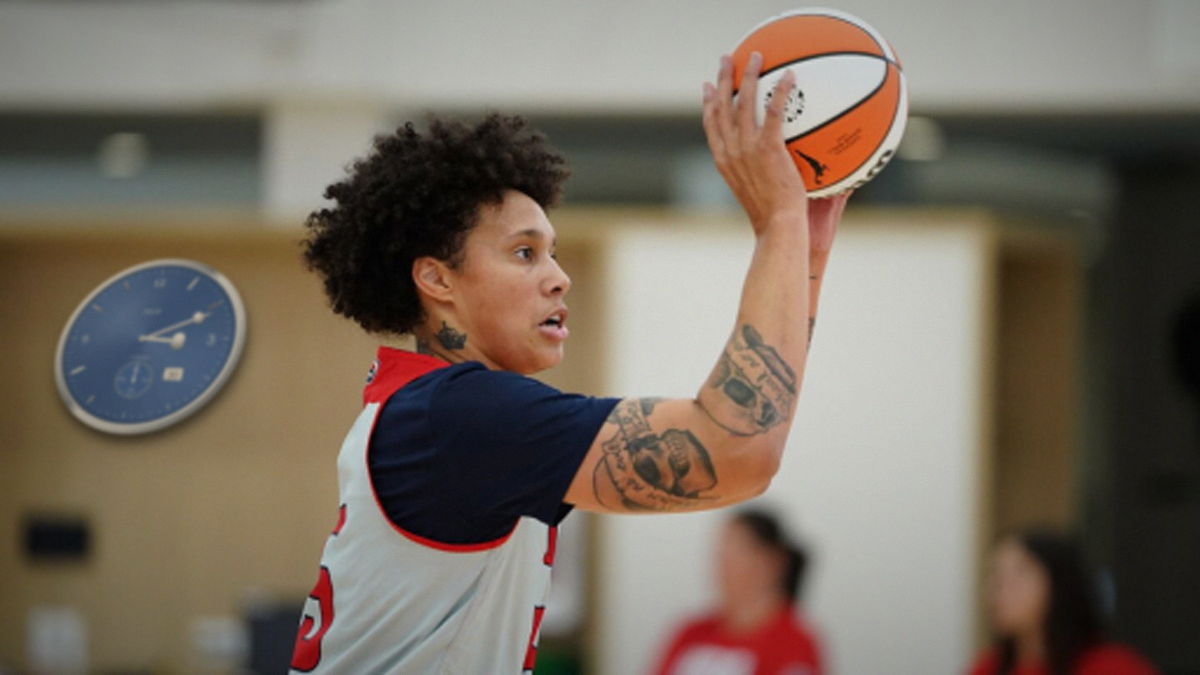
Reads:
h=3 m=11
